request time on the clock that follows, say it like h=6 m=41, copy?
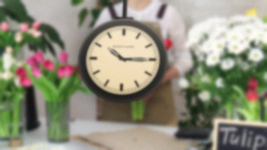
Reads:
h=10 m=15
